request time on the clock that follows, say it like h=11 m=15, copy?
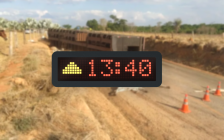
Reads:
h=13 m=40
